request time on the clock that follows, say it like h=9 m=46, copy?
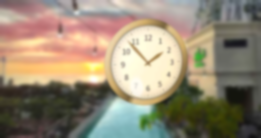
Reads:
h=1 m=53
